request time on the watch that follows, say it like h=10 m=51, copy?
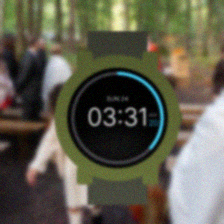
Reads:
h=3 m=31
